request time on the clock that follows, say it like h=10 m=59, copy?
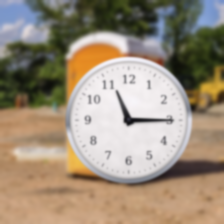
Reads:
h=11 m=15
